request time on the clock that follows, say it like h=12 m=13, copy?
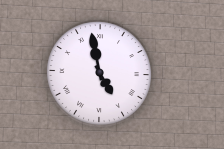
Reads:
h=4 m=58
